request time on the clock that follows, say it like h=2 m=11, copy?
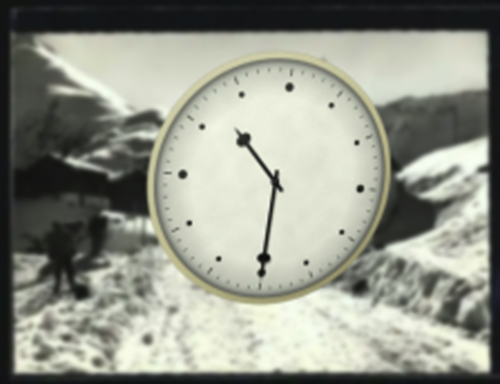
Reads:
h=10 m=30
